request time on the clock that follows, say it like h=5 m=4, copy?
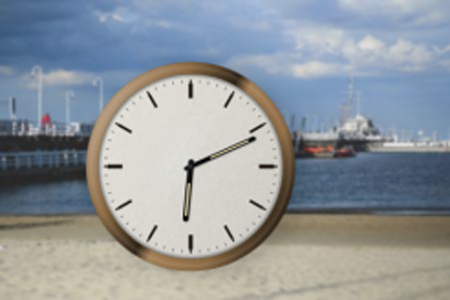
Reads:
h=6 m=11
